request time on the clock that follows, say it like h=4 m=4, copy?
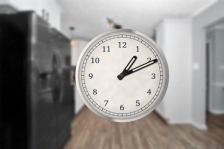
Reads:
h=1 m=11
